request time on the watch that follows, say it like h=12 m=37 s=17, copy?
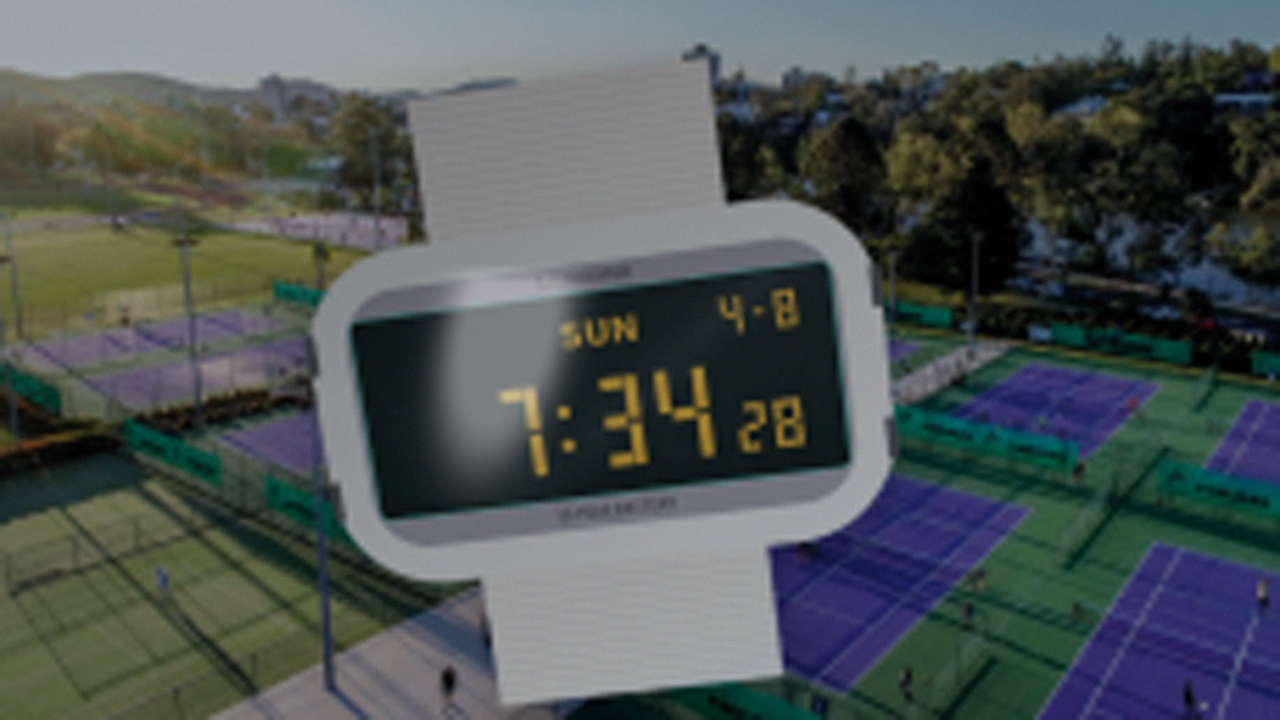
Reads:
h=7 m=34 s=28
